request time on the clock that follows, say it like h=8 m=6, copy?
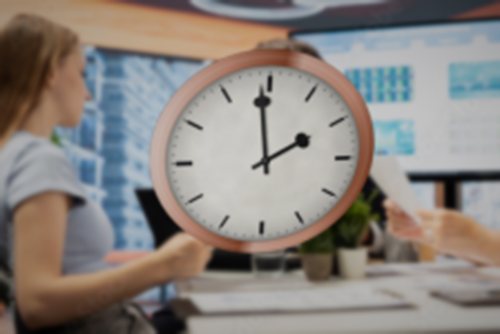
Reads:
h=1 m=59
